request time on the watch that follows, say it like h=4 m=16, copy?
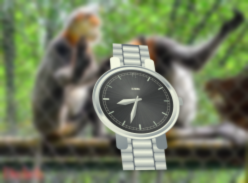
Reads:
h=8 m=33
